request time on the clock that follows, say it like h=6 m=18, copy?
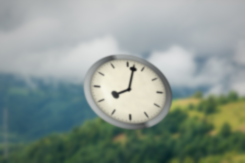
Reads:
h=8 m=2
